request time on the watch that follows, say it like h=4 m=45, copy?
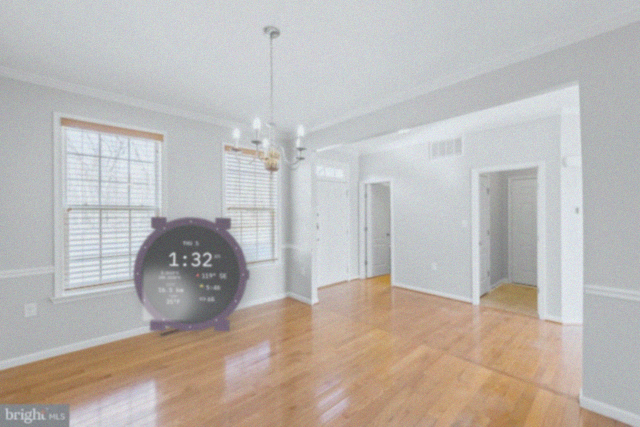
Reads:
h=1 m=32
